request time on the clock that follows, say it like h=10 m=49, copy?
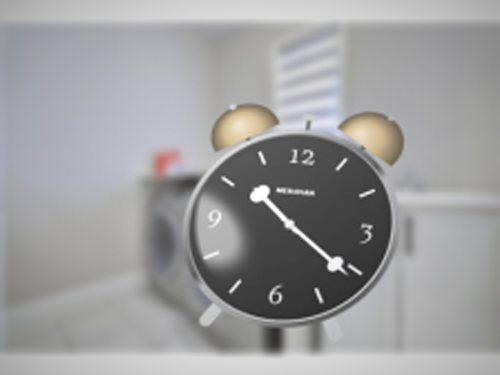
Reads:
h=10 m=21
